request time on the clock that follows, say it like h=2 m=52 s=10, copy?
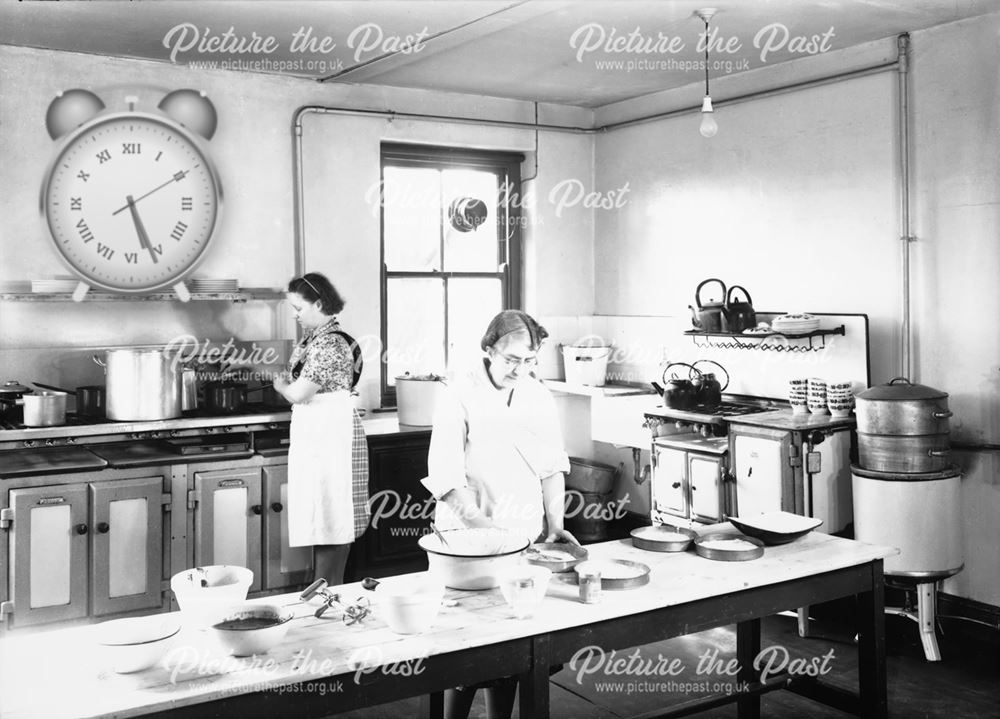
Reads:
h=5 m=26 s=10
